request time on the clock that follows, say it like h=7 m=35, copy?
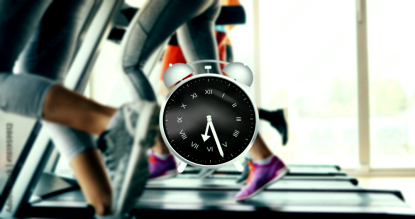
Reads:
h=6 m=27
